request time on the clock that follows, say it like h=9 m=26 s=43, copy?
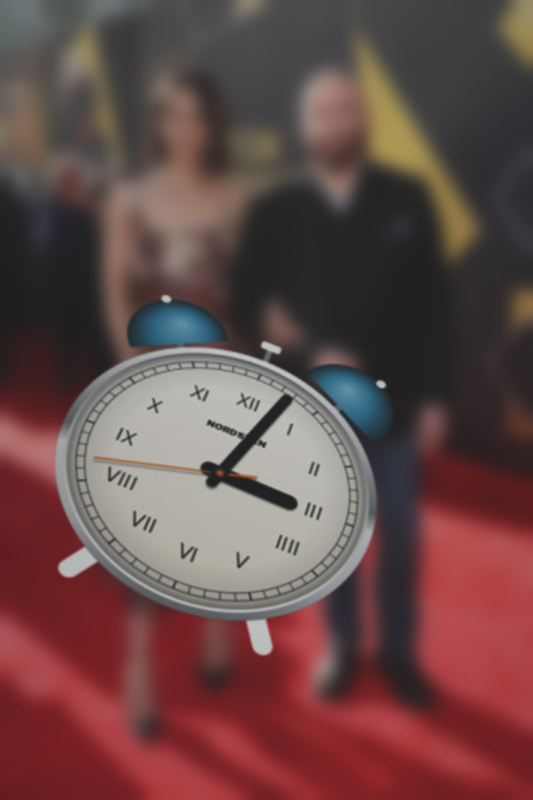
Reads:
h=3 m=2 s=42
